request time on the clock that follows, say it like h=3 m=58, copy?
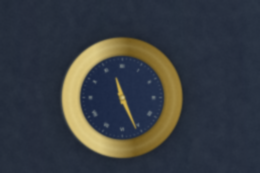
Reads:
h=11 m=26
